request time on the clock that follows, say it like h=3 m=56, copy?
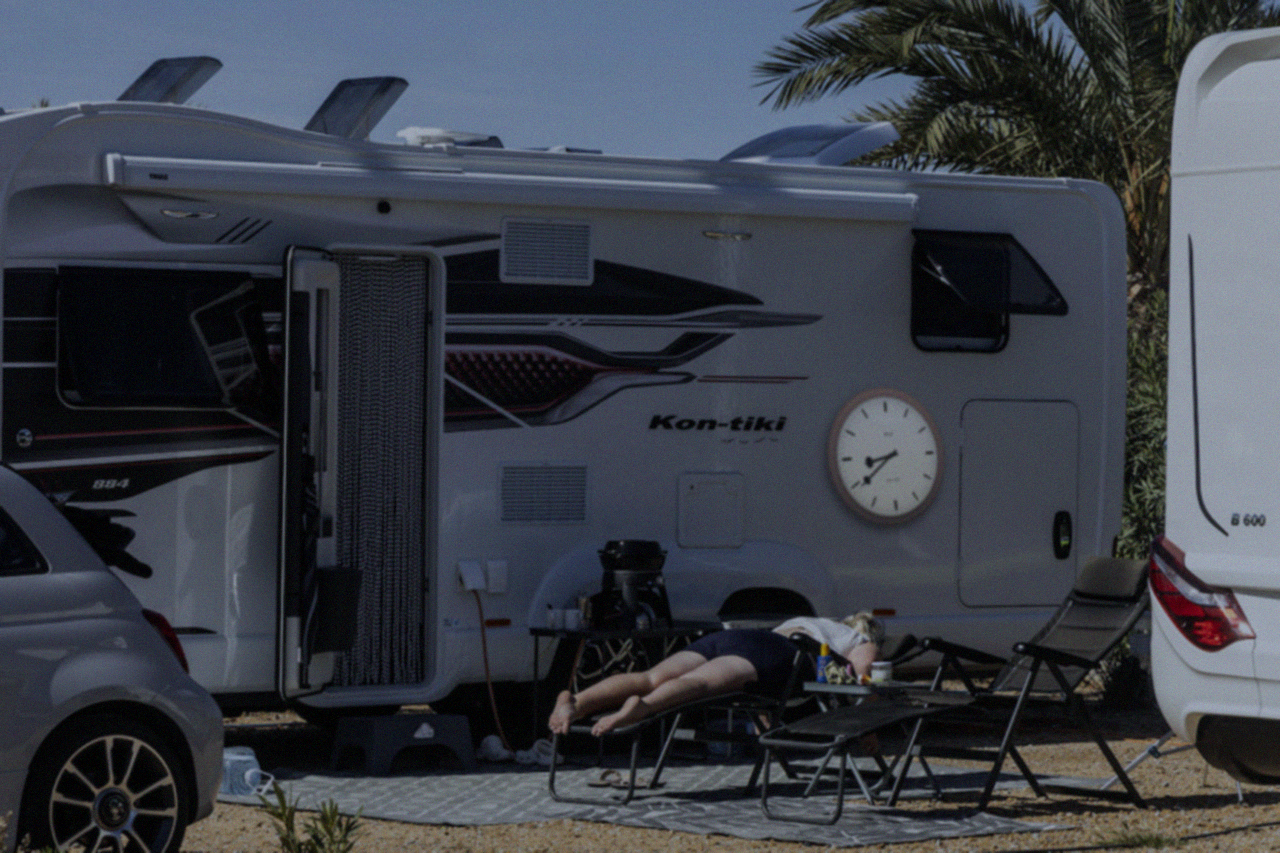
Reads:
h=8 m=39
